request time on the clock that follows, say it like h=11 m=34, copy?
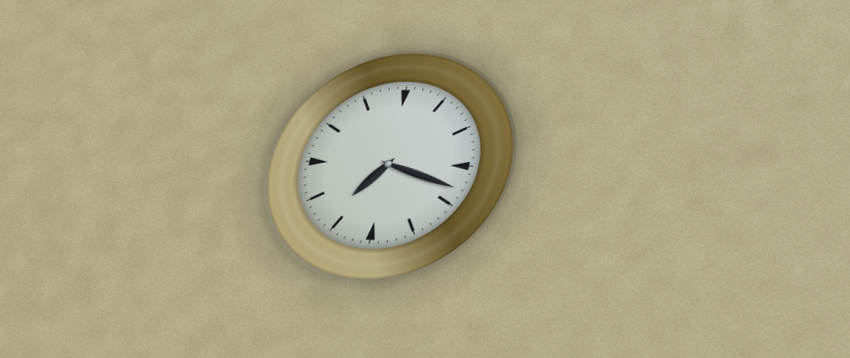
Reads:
h=7 m=18
